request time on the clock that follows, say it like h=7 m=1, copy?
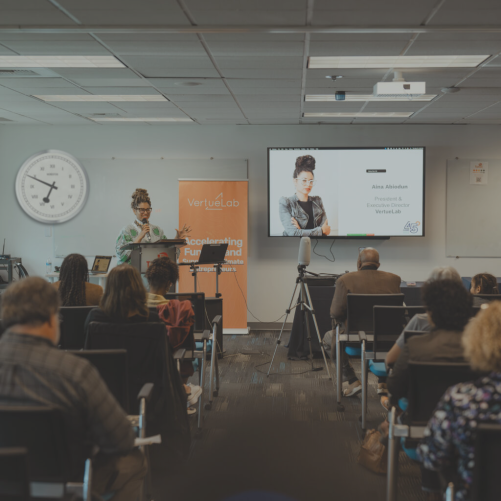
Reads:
h=6 m=49
